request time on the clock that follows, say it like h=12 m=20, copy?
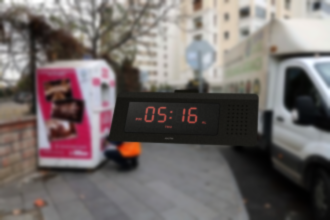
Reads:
h=5 m=16
